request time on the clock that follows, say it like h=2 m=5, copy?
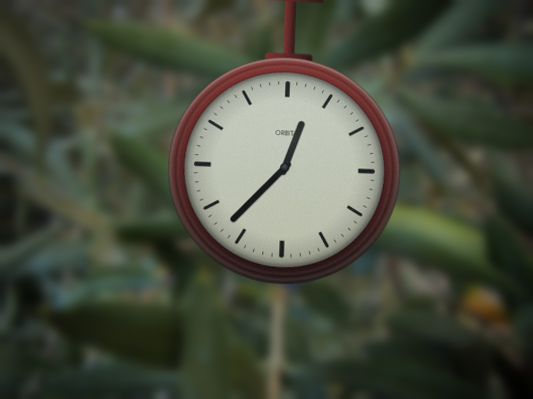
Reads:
h=12 m=37
